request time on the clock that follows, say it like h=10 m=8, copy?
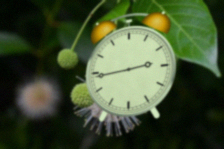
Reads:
h=2 m=44
